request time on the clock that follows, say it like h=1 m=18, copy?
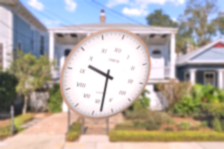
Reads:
h=9 m=28
